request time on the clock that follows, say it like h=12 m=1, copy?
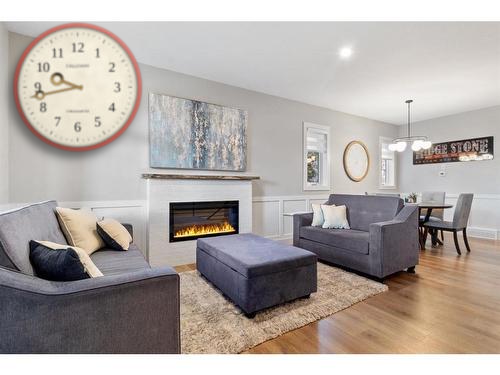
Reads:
h=9 m=43
